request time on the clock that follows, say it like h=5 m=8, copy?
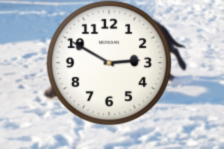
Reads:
h=2 m=50
